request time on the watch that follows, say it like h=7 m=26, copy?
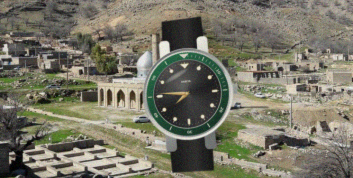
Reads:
h=7 m=46
